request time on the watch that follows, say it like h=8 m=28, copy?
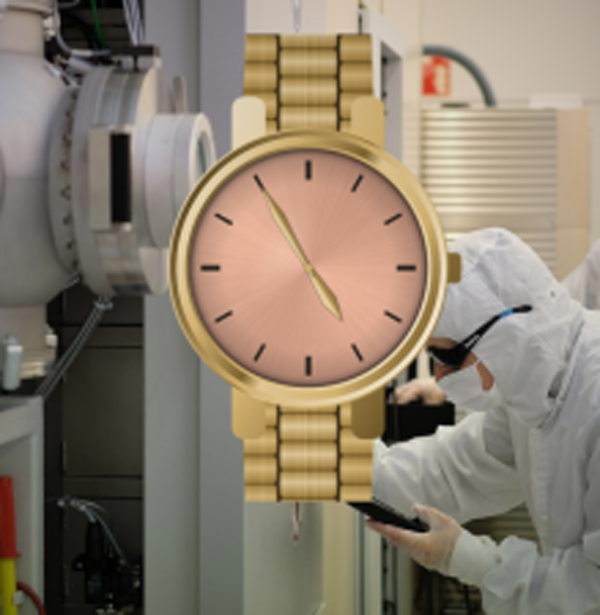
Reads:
h=4 m=55
